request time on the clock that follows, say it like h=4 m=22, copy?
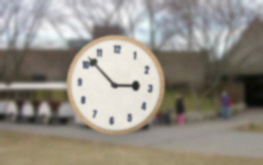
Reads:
h=2 m=52
